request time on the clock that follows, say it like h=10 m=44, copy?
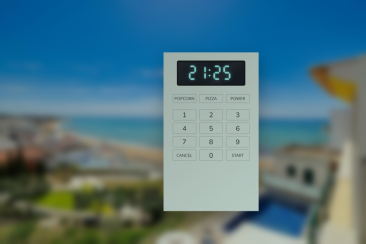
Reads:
h=21 m=25
